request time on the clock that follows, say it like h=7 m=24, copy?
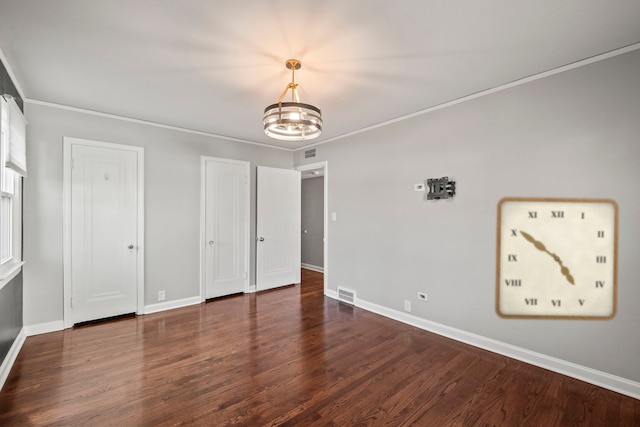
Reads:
h=4 m=51
